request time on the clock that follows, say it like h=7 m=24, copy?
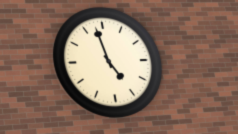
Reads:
h=4 m=58
